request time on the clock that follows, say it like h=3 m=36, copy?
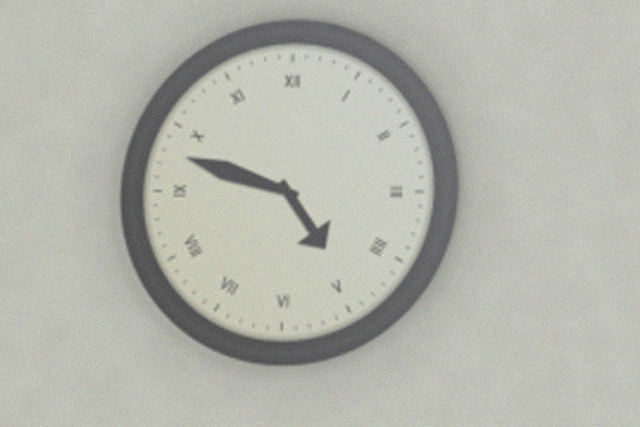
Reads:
h=4 m=48
